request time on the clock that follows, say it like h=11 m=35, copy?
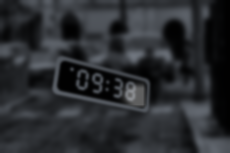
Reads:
h=9 m=38
